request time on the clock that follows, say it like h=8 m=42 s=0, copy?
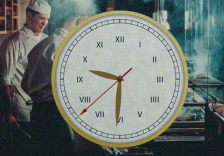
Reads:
h=9 m=30 s=38
